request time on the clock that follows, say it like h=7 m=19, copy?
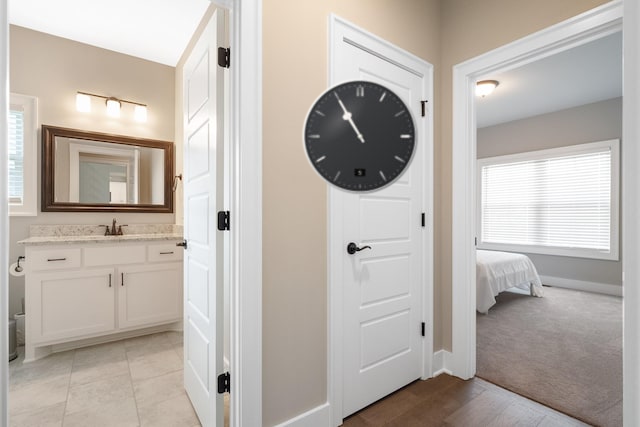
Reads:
h=10 m=55
